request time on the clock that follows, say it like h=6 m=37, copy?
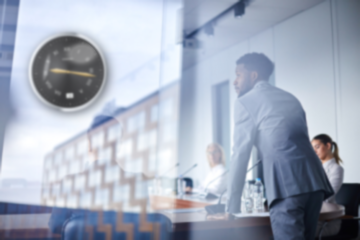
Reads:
h=9 m=17
